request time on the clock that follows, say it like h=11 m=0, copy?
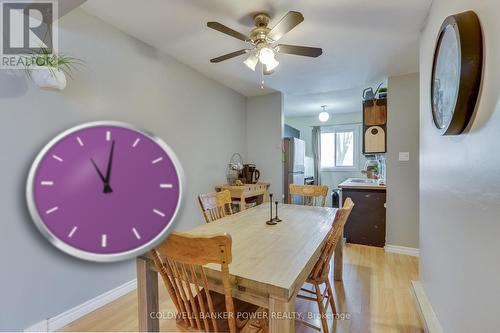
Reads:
h=11 m=1
